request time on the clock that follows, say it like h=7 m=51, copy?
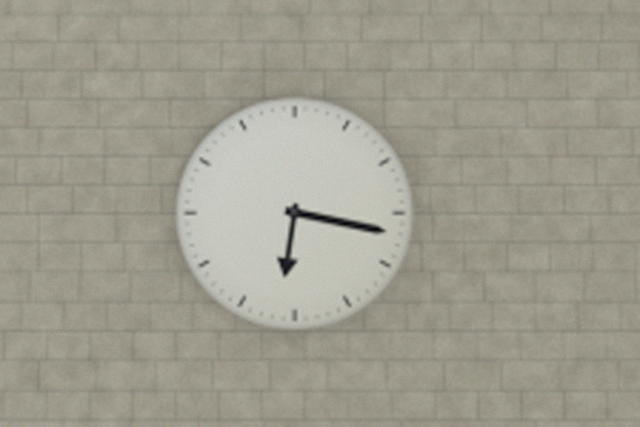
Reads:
h=6 m=17
